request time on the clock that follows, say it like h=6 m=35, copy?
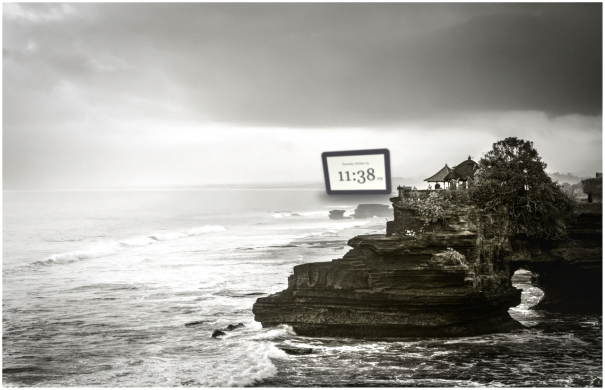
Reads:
h=11 m=38
